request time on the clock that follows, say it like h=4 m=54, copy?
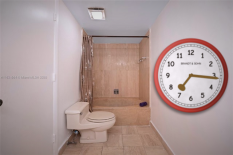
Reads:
h=7 m=16
